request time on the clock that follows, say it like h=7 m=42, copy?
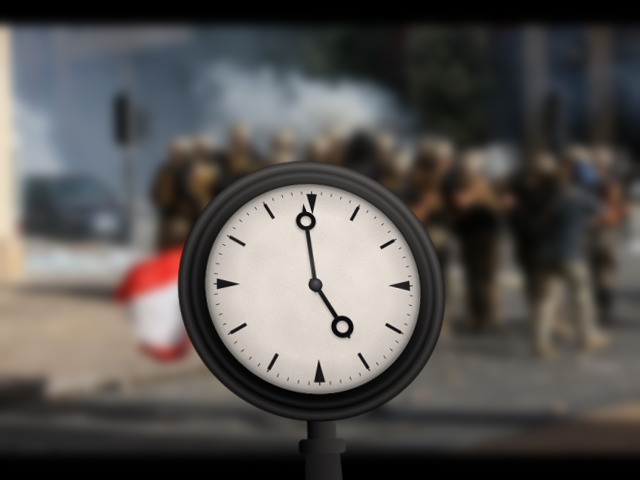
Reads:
h=4 m=59
